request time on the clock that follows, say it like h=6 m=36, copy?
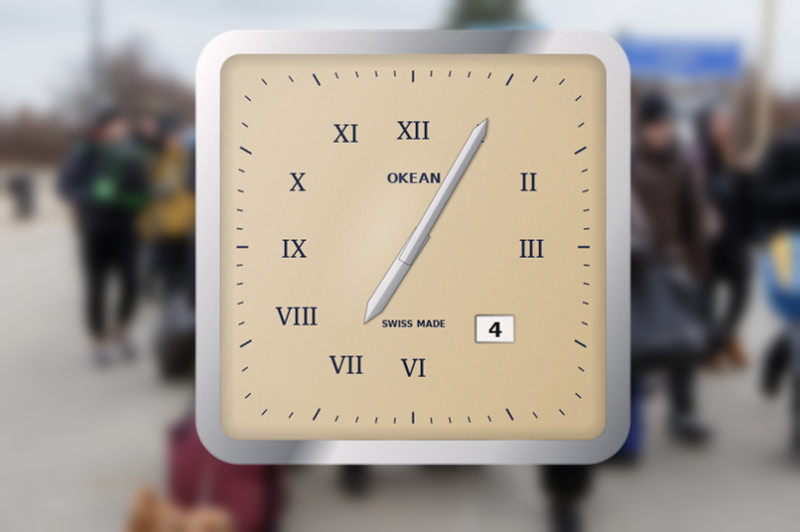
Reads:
h=7 m=5
